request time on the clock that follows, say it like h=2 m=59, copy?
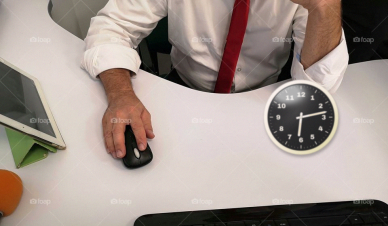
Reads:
h=6 m=13
